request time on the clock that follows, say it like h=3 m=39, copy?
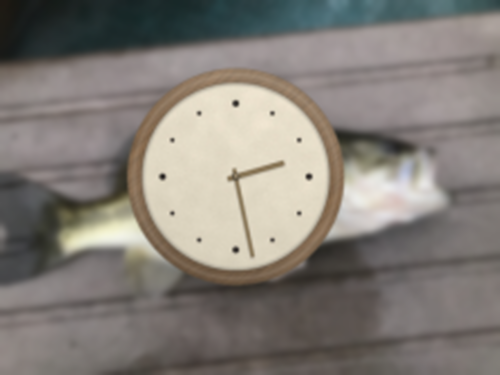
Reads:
h=2 m=28
